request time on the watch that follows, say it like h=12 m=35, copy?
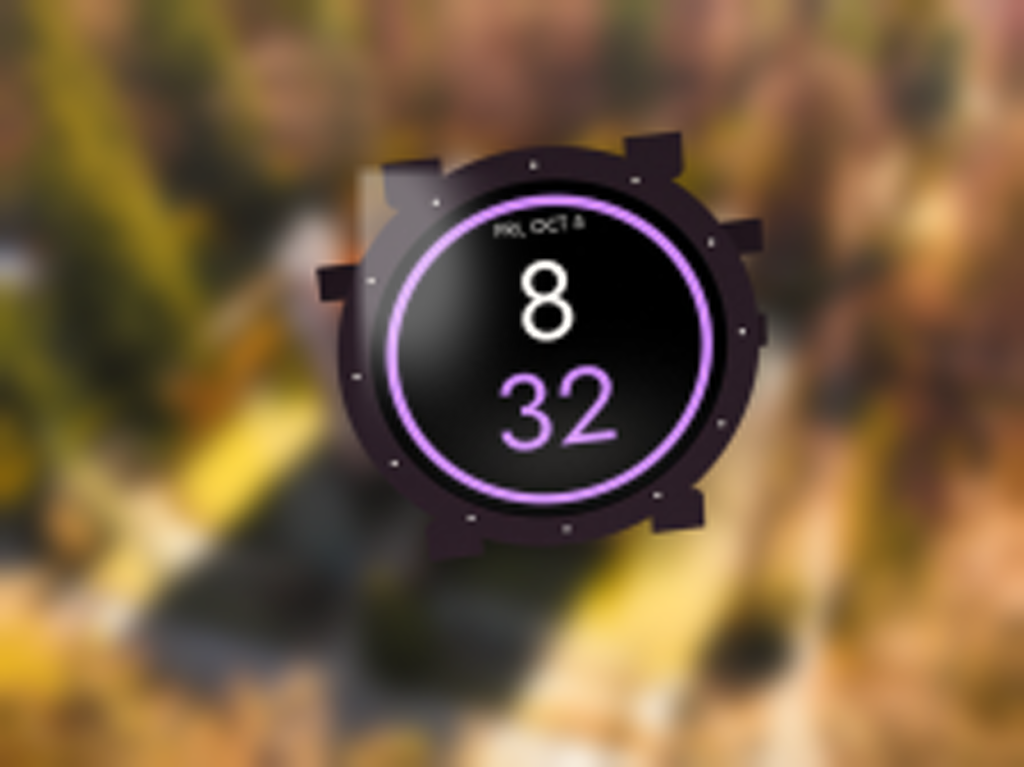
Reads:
h=8 m=32
